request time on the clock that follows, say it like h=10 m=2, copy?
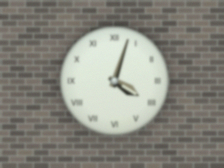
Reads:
h=4 m=3
